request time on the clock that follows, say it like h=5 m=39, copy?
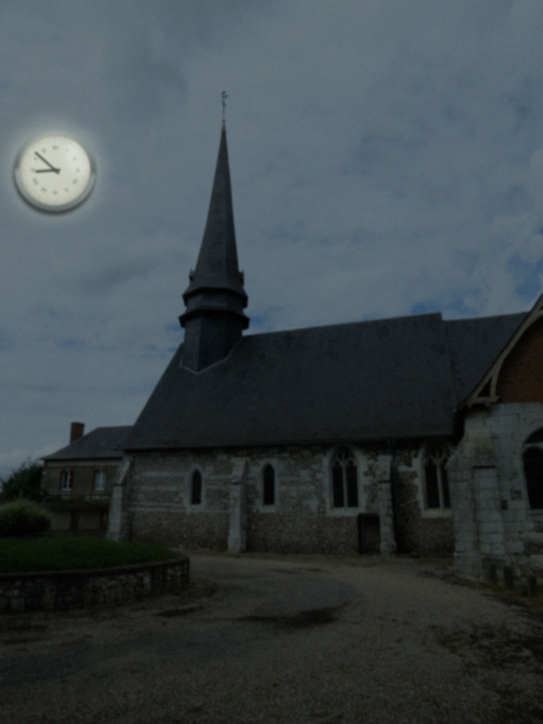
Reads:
h=8 m=52
